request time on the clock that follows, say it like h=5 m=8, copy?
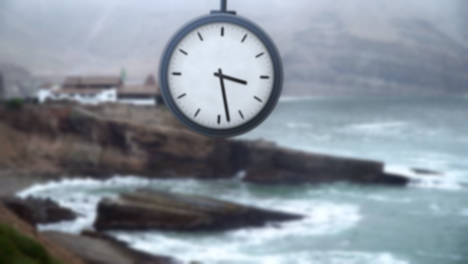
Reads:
h=3 m=28
